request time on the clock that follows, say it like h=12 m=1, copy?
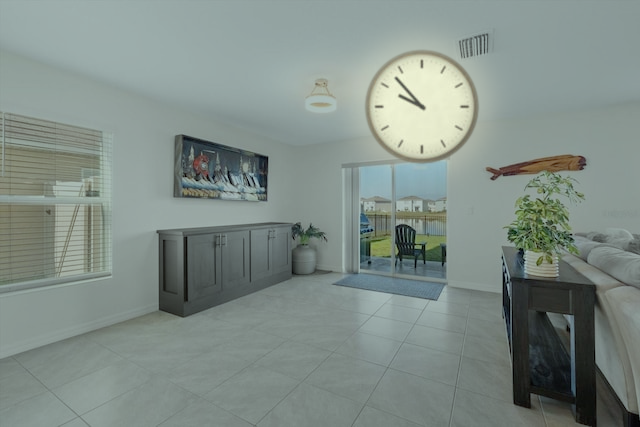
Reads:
h=9 m=53
